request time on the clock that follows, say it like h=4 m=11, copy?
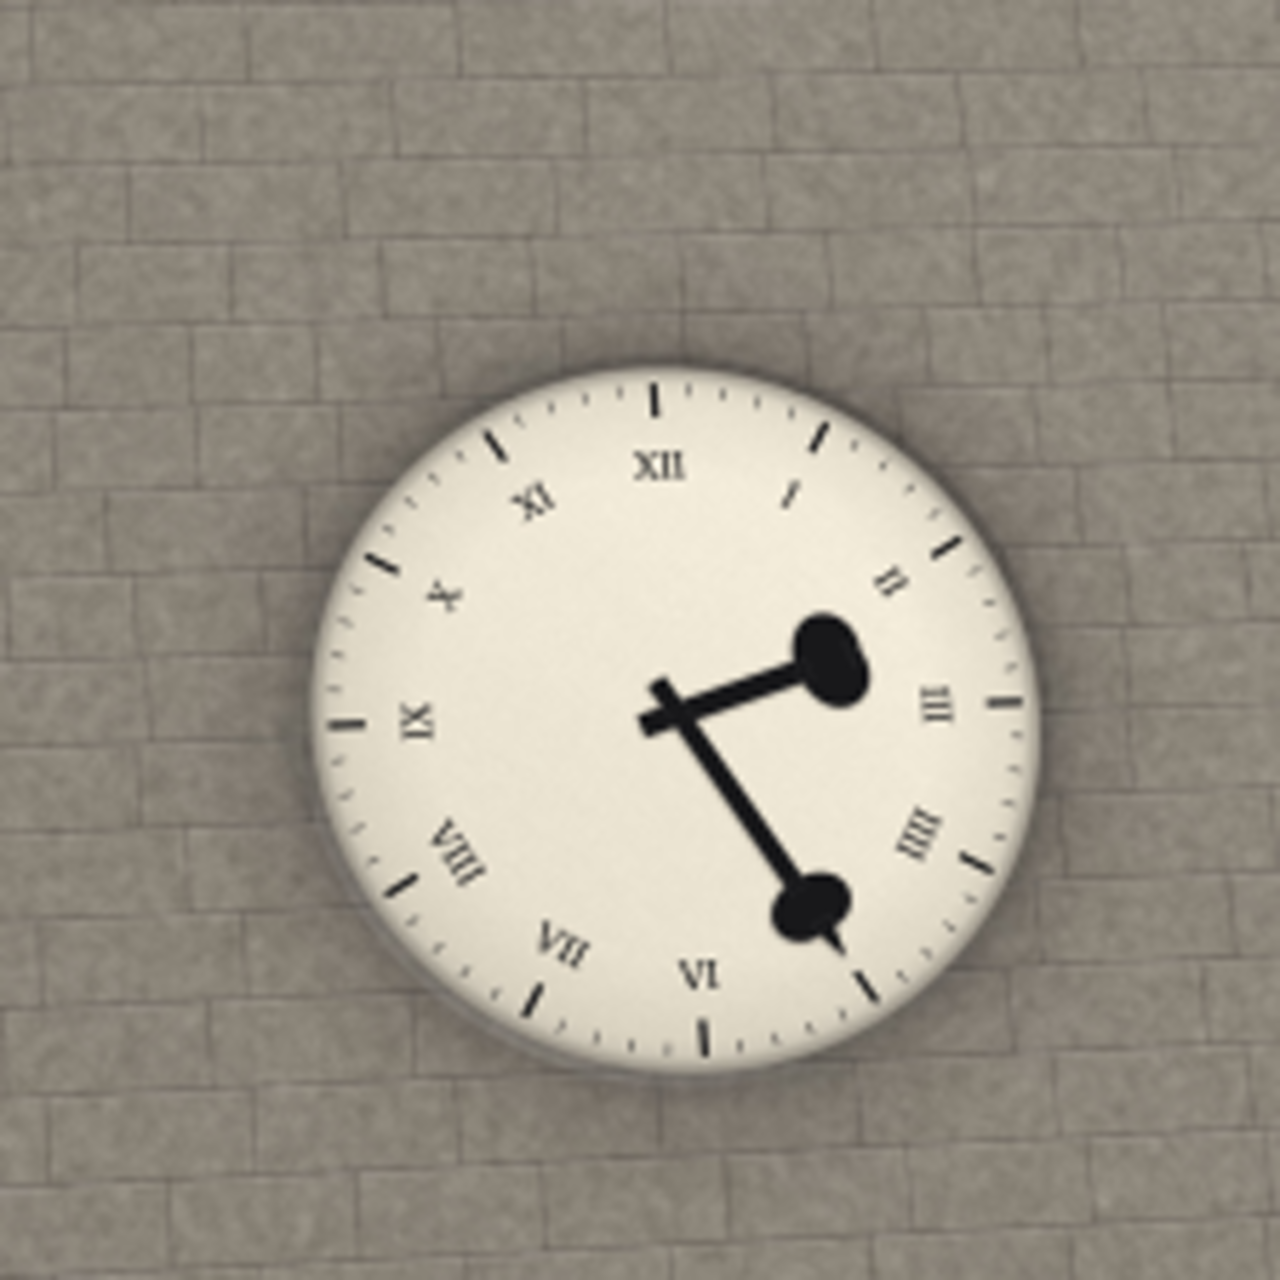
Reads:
h=2 m=25
